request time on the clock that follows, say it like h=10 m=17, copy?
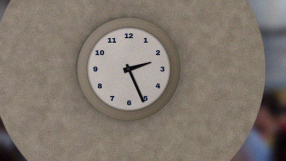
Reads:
h=2 m=26
